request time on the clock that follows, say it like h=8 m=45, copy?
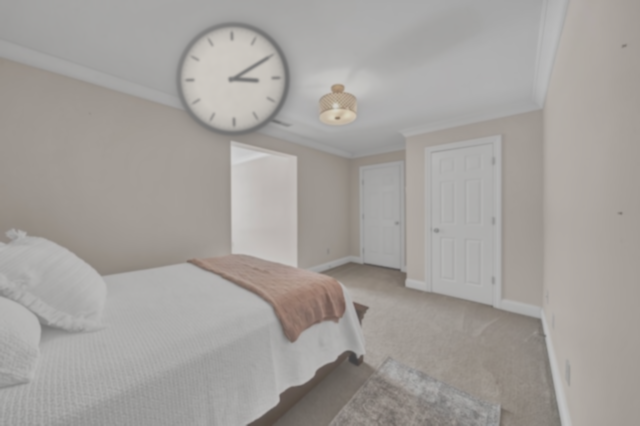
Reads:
h=3 m=10
